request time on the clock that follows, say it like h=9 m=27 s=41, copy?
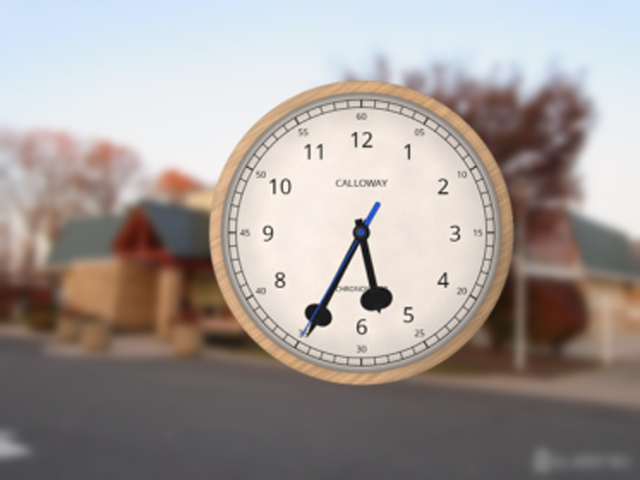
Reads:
h=5 m=34 s=35
